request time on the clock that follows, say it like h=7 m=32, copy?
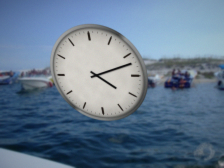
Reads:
h=4 m=12
